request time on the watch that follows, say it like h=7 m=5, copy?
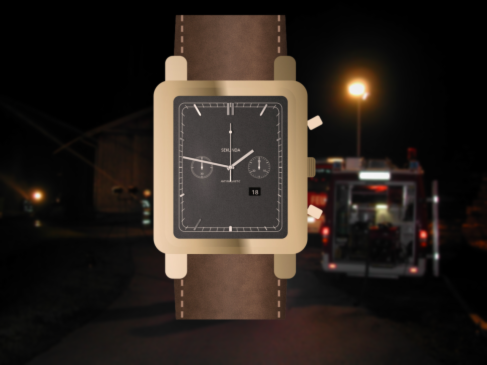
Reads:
h=1 m=47
